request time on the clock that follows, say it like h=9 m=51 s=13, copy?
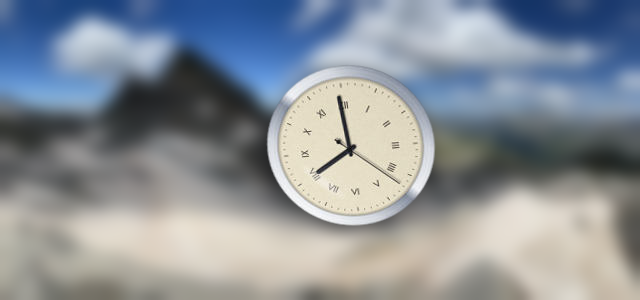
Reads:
h=7 m=59 s=22
